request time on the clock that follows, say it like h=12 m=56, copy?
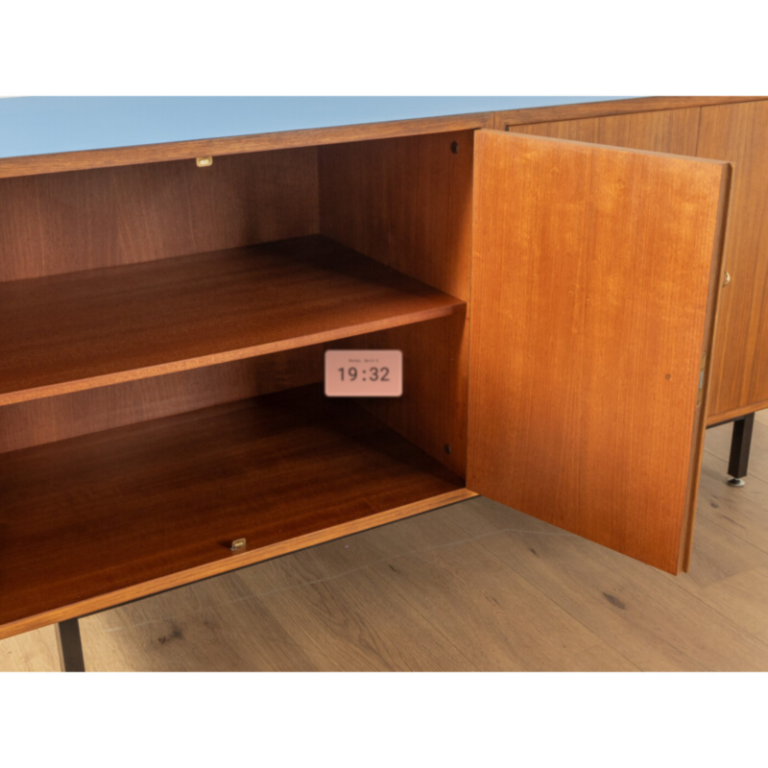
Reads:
h=19 m=32
